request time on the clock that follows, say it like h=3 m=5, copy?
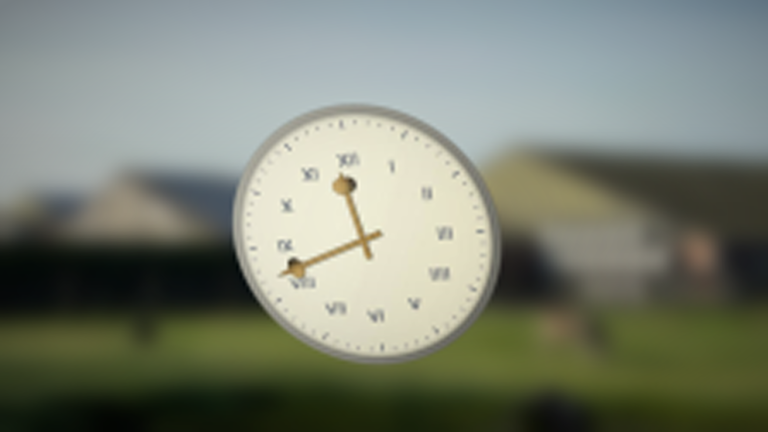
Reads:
h=11 m=42
